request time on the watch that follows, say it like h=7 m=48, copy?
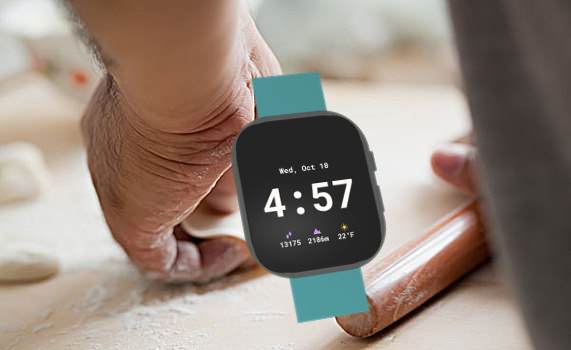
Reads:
h=4 m=57
